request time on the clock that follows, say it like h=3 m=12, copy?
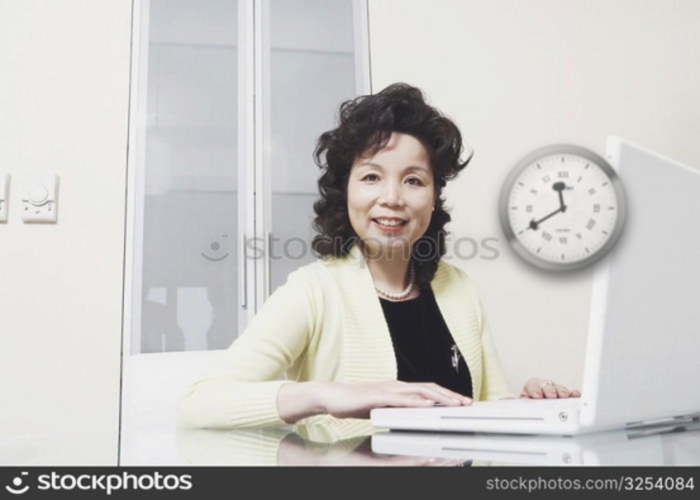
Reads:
h=11 m=40
